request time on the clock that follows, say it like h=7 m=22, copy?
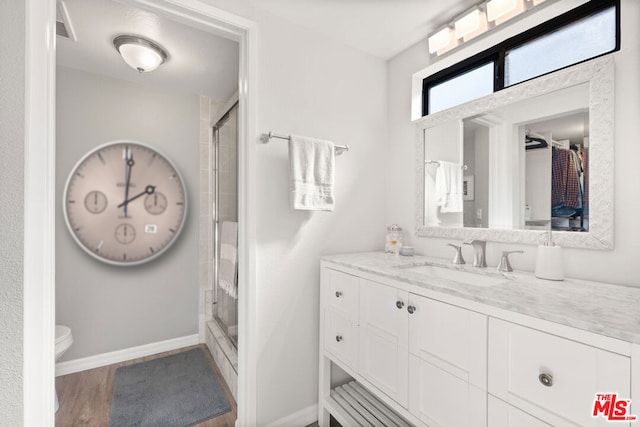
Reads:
h=2 m=1
